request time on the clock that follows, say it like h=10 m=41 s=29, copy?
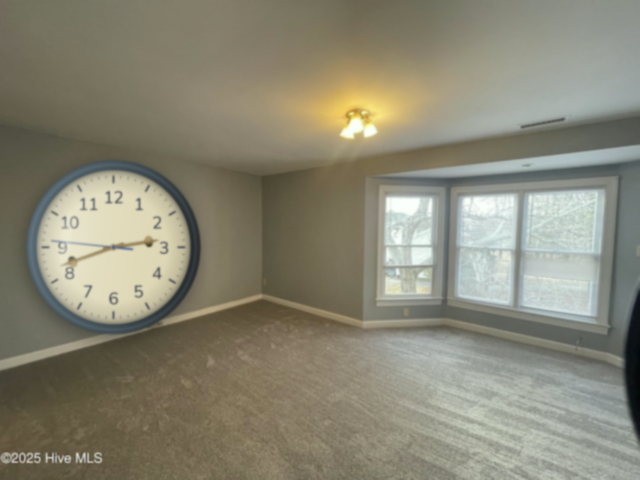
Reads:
h=2 m=41 s=46
